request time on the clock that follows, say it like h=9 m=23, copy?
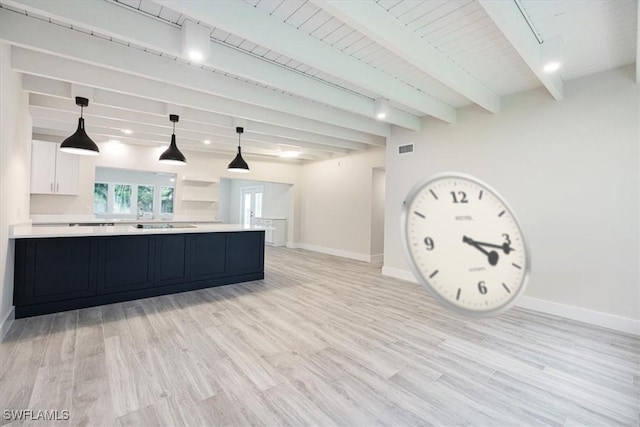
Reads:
h=4 m=17
